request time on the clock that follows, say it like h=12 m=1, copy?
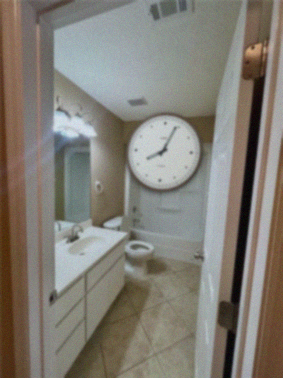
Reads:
h=8 m=4
